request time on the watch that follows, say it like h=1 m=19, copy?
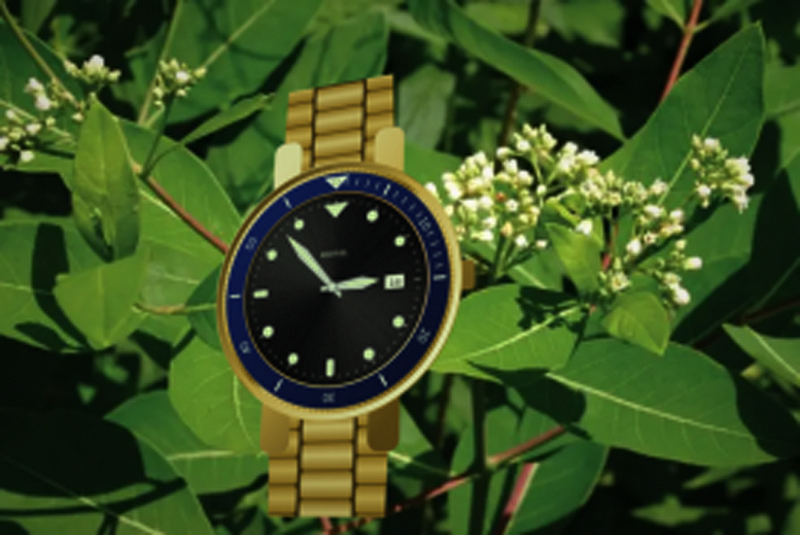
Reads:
h=2 m=53
